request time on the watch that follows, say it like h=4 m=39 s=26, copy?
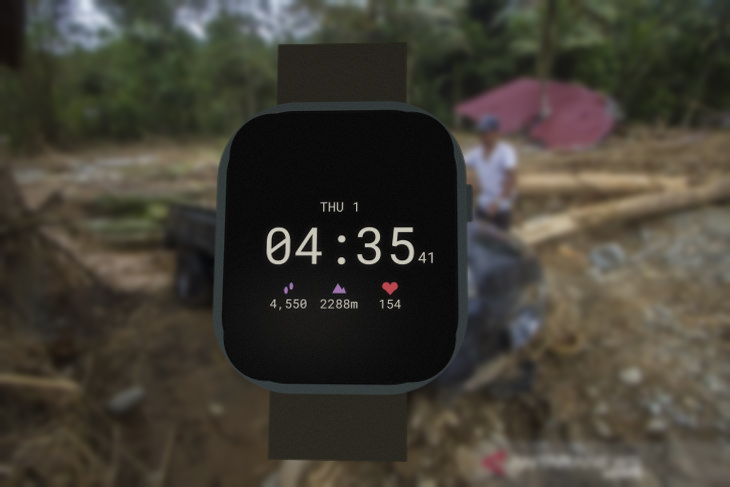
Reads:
h=4 m=35 s=41
